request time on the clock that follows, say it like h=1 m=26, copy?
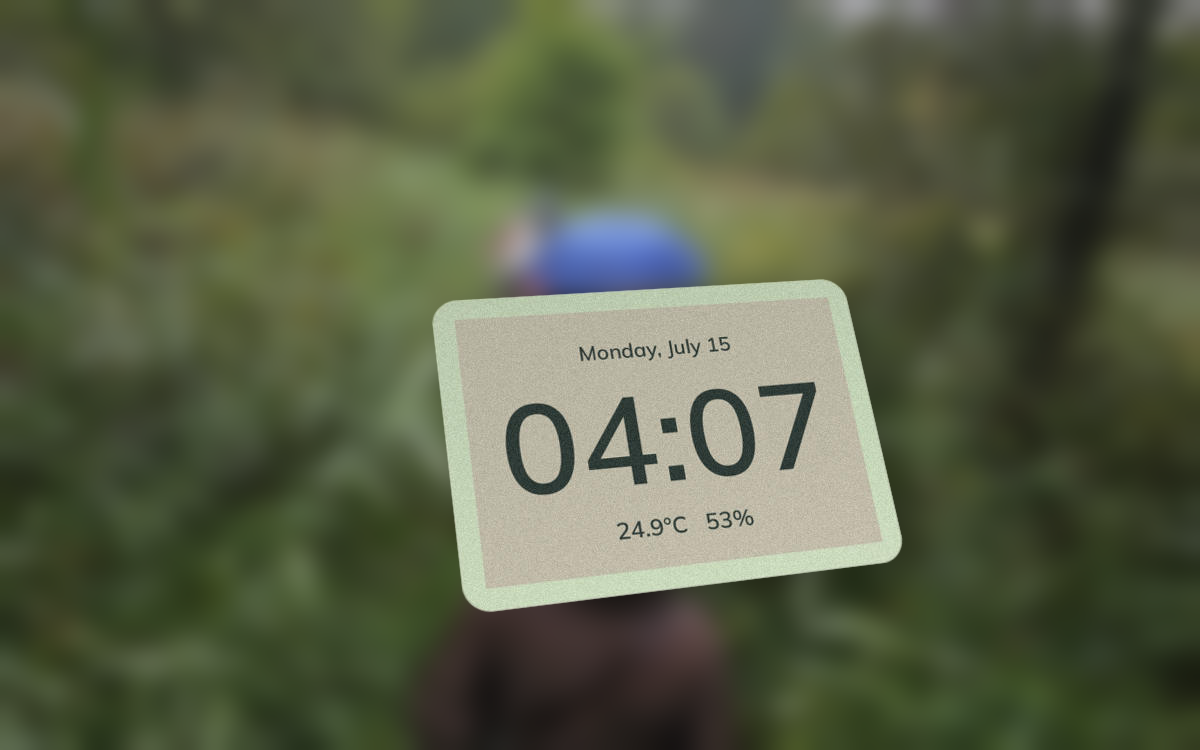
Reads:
h=4 m=7
